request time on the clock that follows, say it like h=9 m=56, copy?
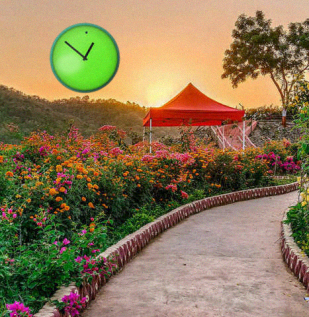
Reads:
h=12 m=51
